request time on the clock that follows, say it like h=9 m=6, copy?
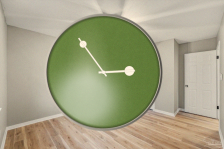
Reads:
h=2 m=54
